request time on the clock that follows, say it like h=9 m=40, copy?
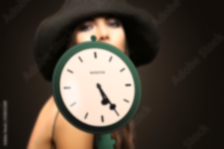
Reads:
h=5 m=25
